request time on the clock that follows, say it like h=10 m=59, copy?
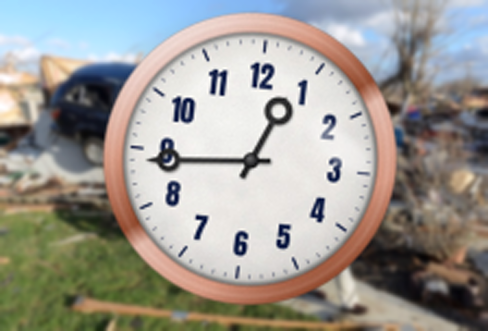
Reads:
h=12 m=44
